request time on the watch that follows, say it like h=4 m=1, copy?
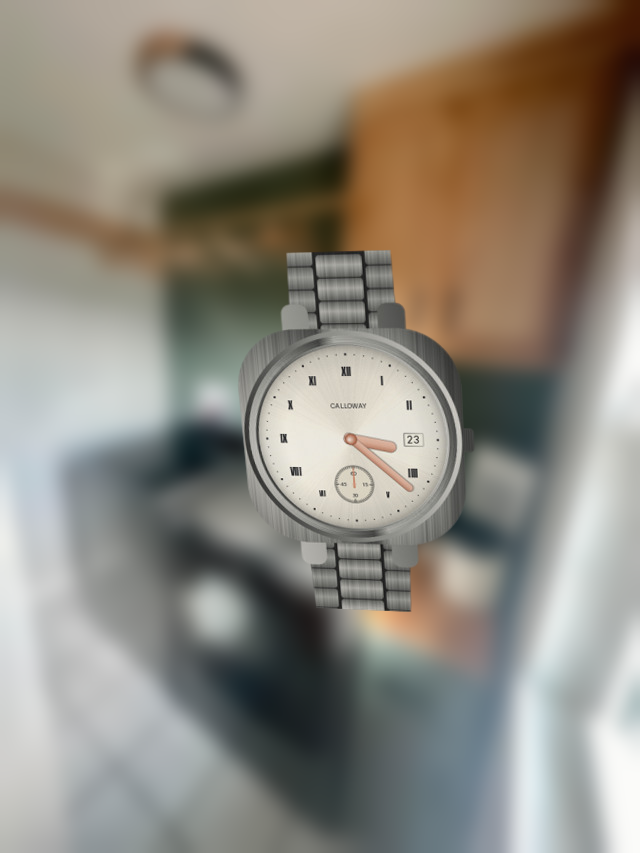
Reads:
h=3 m=22
